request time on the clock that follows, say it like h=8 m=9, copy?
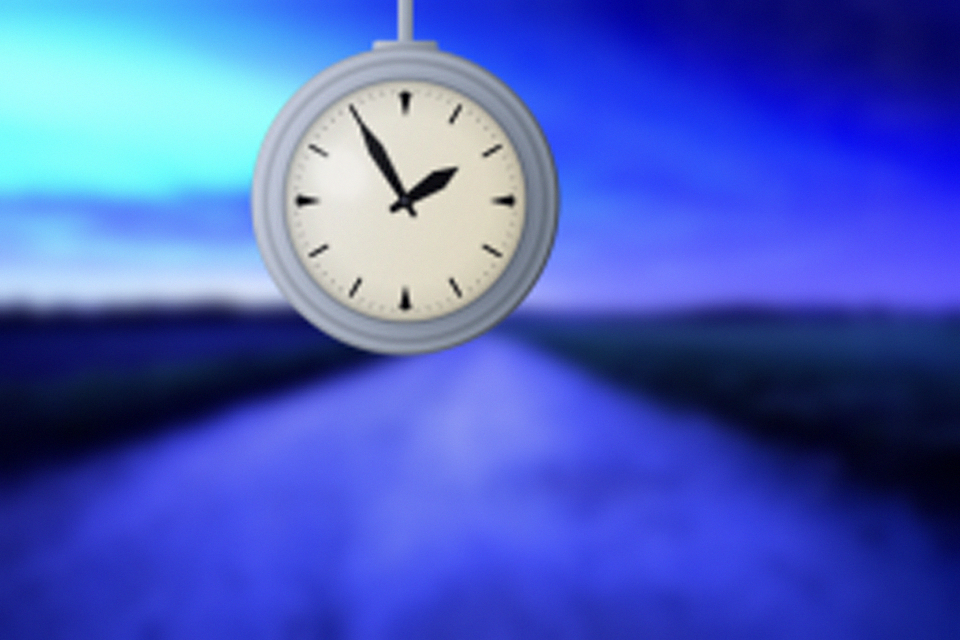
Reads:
h=1 m=55
